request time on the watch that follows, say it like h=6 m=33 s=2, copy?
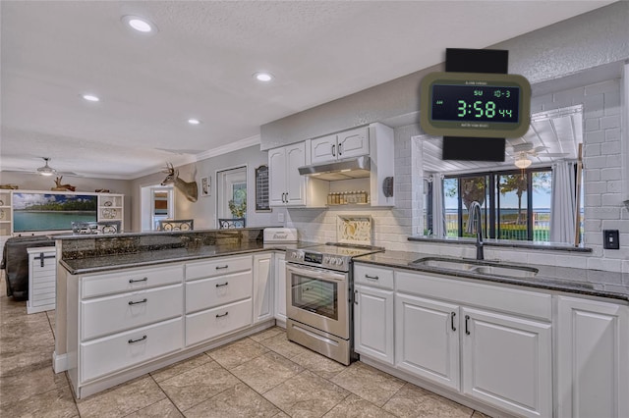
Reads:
h=3 m=58 s=44
